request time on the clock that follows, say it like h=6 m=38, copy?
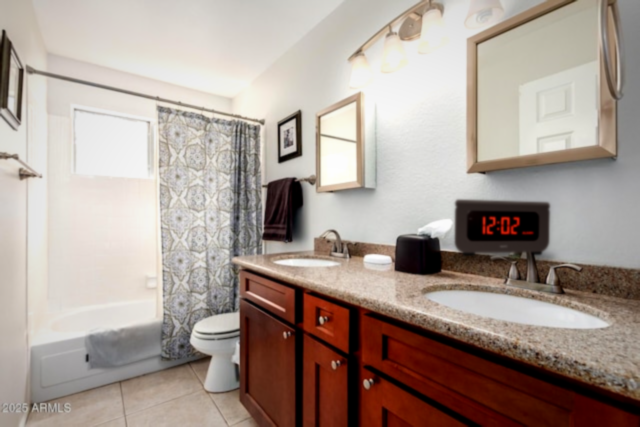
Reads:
h=12 m=2
